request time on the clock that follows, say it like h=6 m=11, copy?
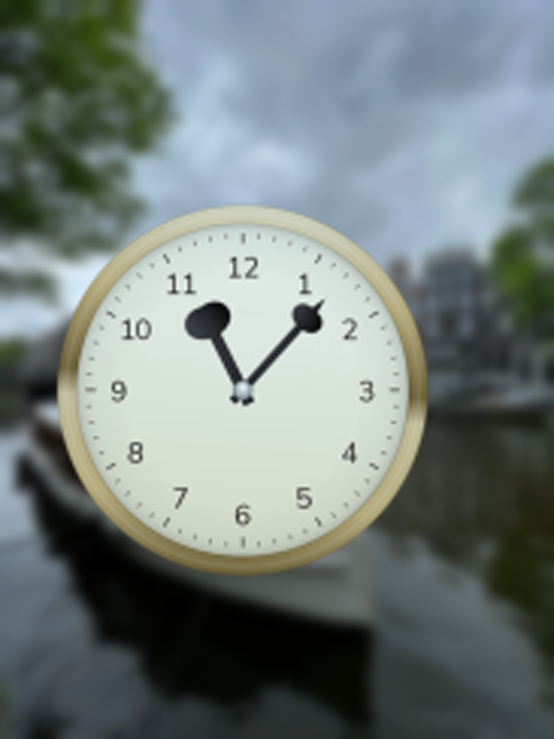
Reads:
h=11 m=7
